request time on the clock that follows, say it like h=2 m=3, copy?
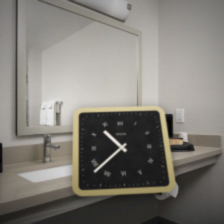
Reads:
h=10 m=38
